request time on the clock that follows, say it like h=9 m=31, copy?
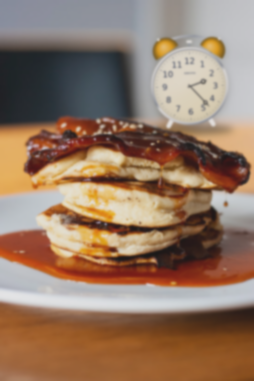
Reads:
h=2 m=23
